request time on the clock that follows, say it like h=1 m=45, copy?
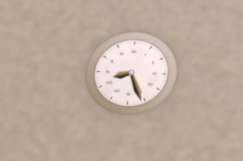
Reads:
h=8 m=26
